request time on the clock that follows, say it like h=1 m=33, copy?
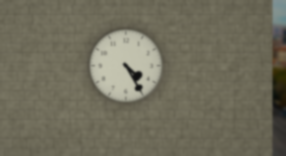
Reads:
h=4 m=25
